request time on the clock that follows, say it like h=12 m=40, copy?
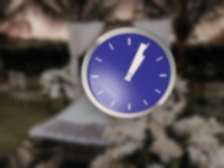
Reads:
h=1 m=4
